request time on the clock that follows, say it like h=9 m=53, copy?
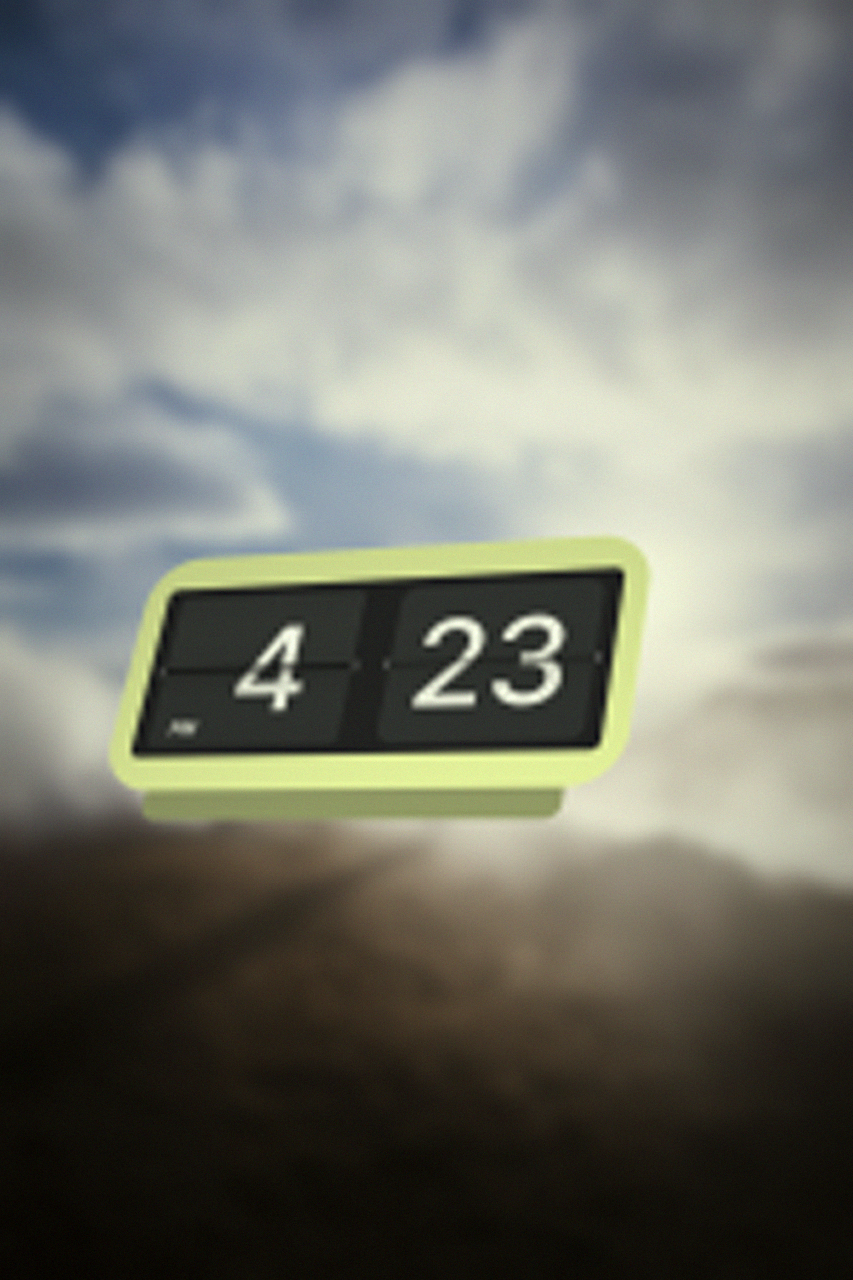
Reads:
h=4 m=23
